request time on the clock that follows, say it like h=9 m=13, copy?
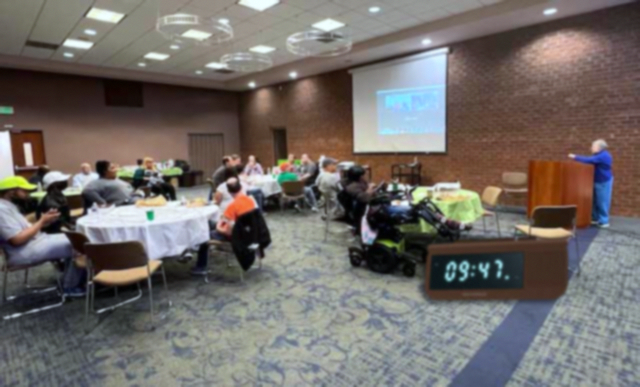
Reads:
h=9 m=47
